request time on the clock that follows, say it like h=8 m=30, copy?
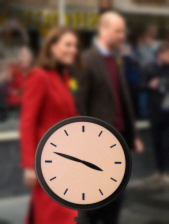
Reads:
h=3 m=48
